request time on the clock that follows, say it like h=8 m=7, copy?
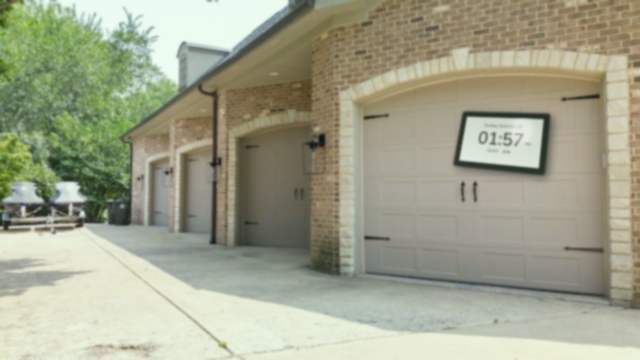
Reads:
h=1 m=57
